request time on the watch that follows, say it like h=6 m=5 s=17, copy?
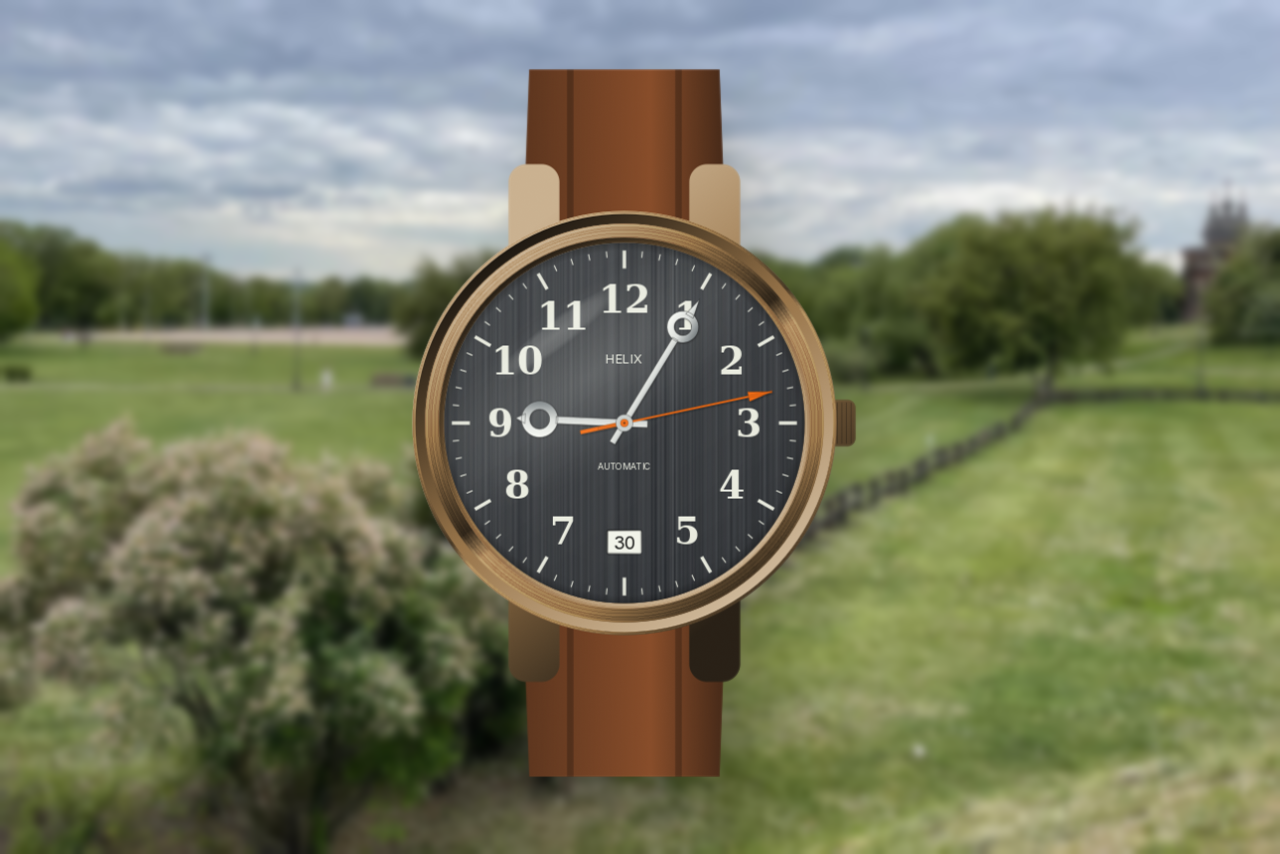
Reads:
h=9 m=5 s=13
